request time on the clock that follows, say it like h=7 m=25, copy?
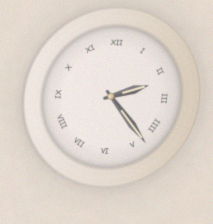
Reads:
h=2 m=23
